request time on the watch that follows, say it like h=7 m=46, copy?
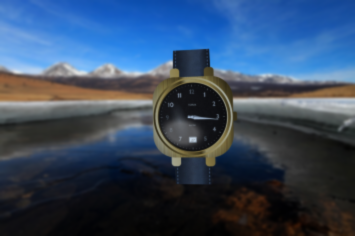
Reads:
h=3 m=16
